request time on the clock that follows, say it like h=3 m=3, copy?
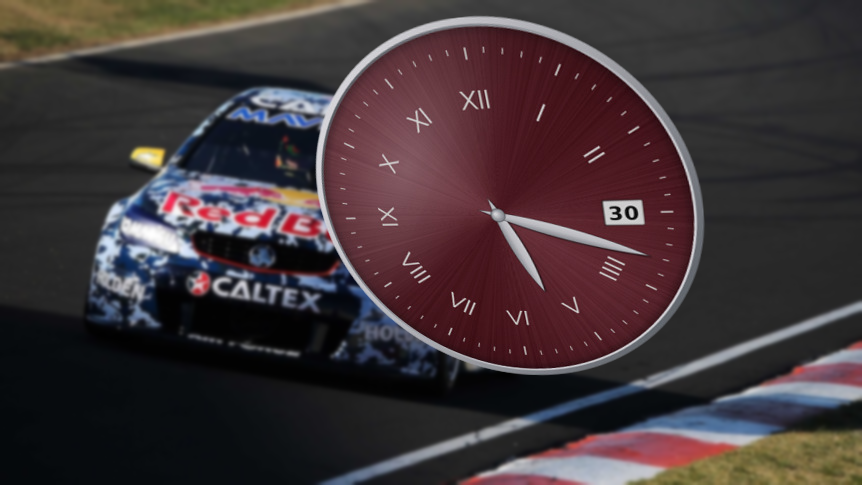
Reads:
h=5 m=18
